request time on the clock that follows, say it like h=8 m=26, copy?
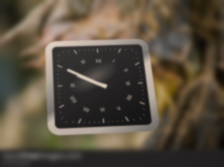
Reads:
h=9 m=50
